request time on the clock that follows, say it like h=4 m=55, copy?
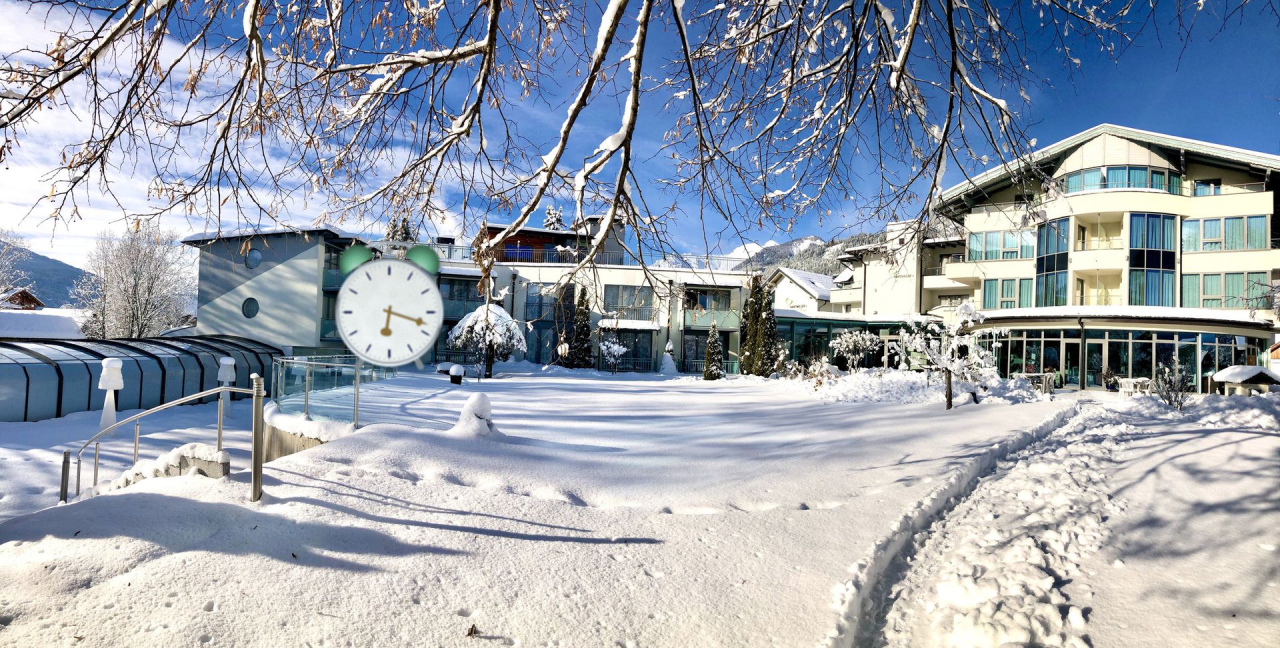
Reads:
h=6 m=18
